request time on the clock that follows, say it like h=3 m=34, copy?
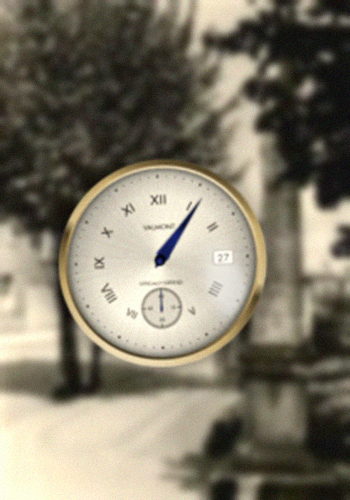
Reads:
h=1 m=6
